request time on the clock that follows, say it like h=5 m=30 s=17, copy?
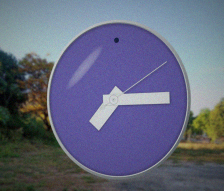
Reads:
h=7 m=14 s=9
